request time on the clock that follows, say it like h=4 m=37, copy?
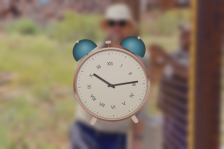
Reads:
h=10 m=14
